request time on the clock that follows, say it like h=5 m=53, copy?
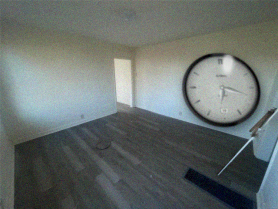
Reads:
h=6 m=18
